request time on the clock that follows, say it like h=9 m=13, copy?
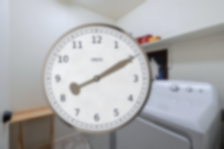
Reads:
h=8 m=10
